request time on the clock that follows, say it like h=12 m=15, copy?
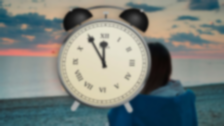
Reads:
h=11 m=55
